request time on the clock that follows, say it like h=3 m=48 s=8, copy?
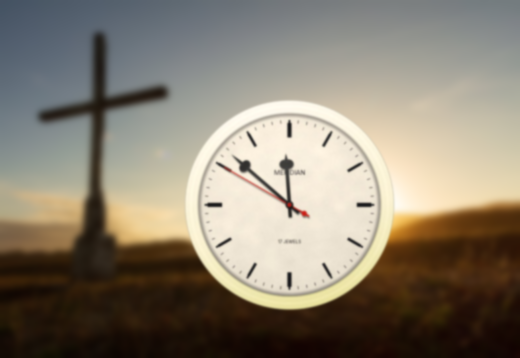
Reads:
h=11 m=51 s=50
